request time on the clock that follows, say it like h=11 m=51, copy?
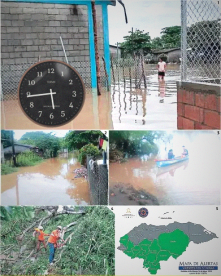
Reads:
h=5 m=44
